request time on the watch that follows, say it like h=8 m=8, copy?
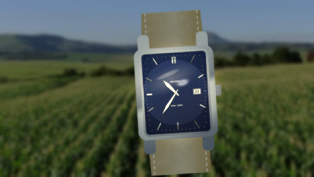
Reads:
h=10 m=36
